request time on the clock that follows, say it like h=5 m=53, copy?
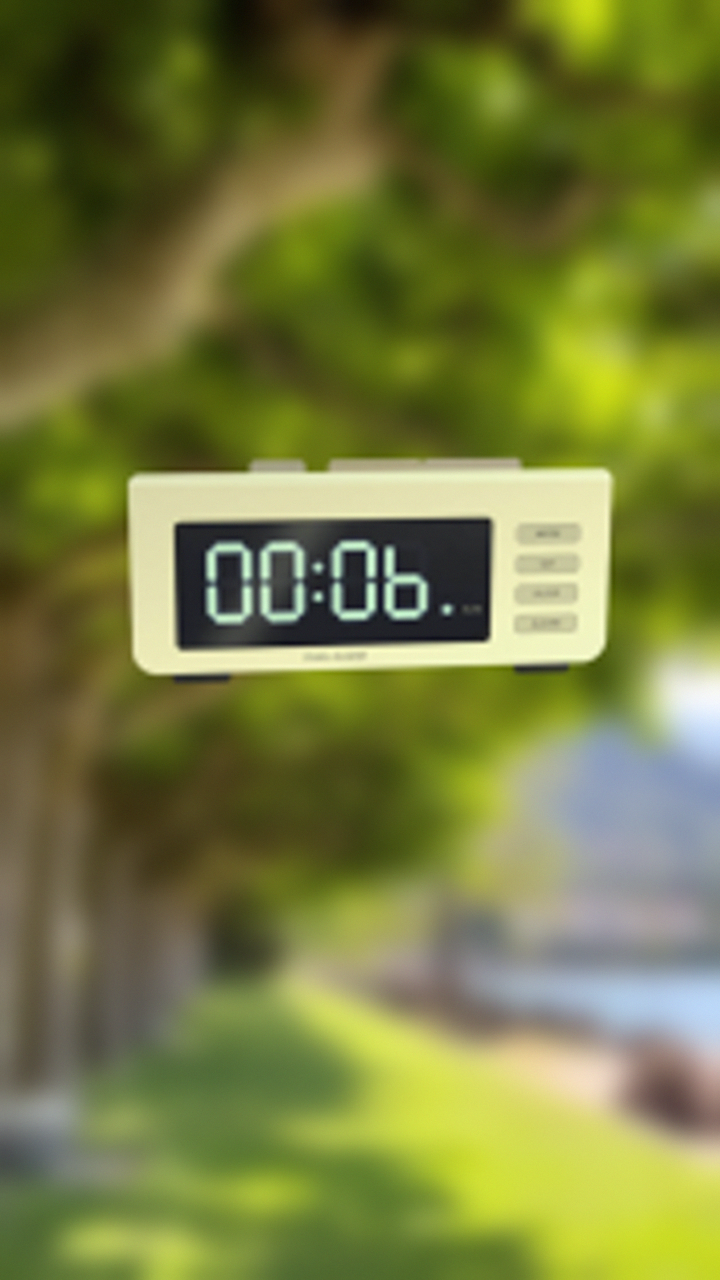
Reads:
h=0 m=6
